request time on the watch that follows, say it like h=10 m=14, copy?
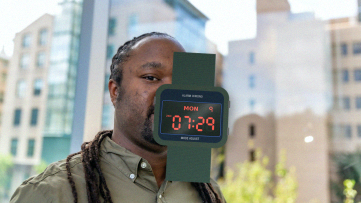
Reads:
h=7 m=29
